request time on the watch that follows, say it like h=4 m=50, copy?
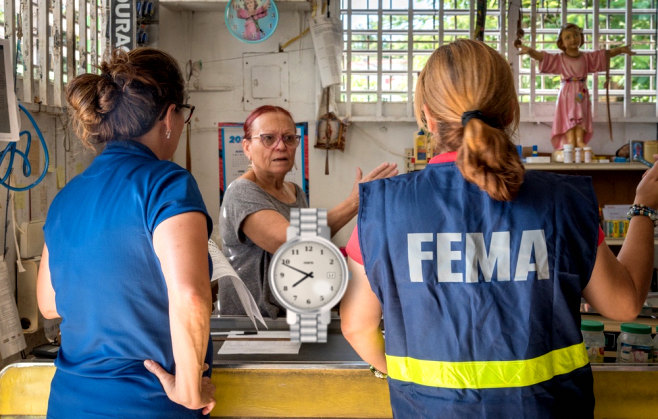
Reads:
h=7 m=49
